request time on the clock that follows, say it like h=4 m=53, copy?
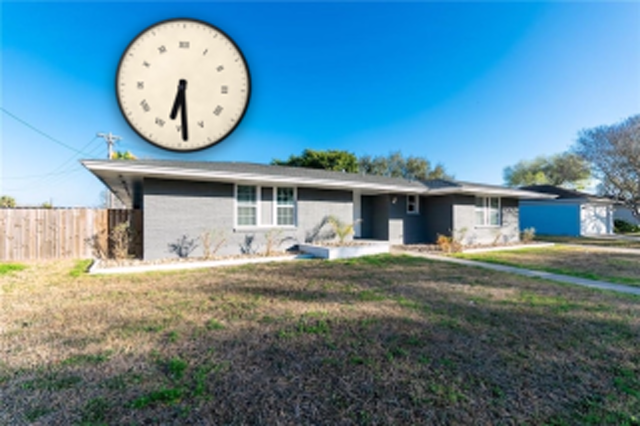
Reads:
h=6 m=29
